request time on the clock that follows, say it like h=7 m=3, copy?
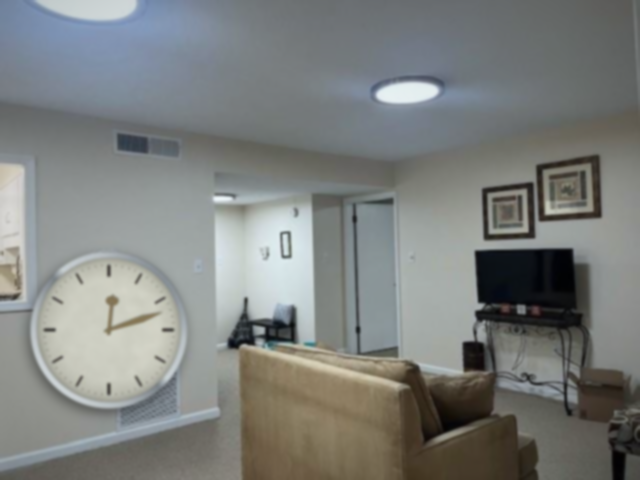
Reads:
h=12 m=12
